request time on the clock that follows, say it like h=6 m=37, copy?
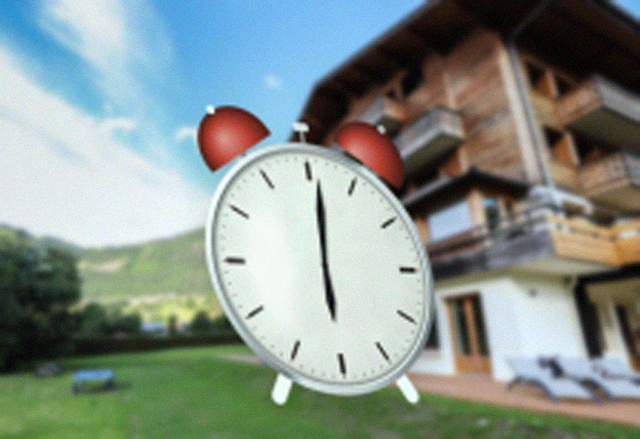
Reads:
h=6 m=1
